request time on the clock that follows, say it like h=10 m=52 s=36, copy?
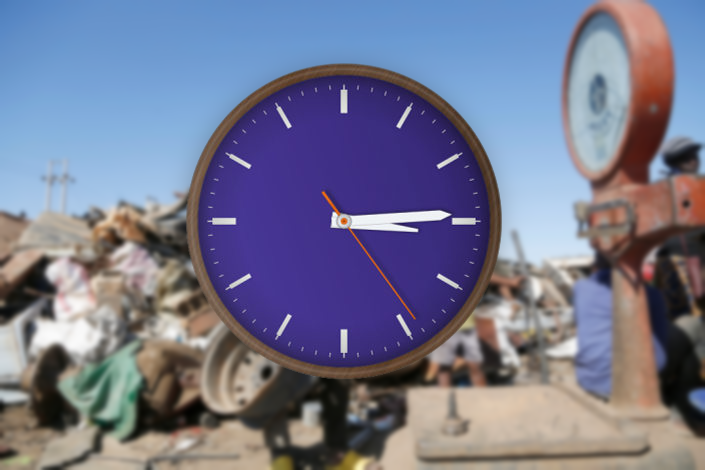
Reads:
h=3 m=14 s=24
